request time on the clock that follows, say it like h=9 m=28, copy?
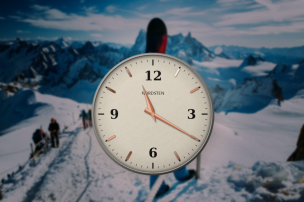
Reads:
h=11 m=20
